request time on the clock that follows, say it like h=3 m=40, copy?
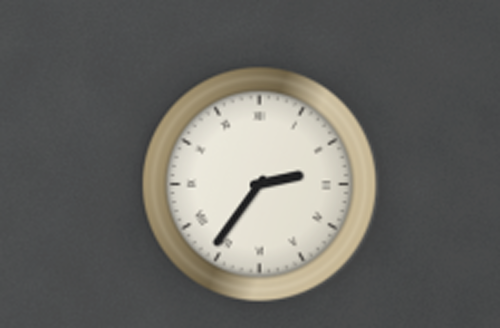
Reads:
h=2 m=36
